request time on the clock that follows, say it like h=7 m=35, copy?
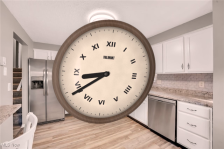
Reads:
h=8 m=39
